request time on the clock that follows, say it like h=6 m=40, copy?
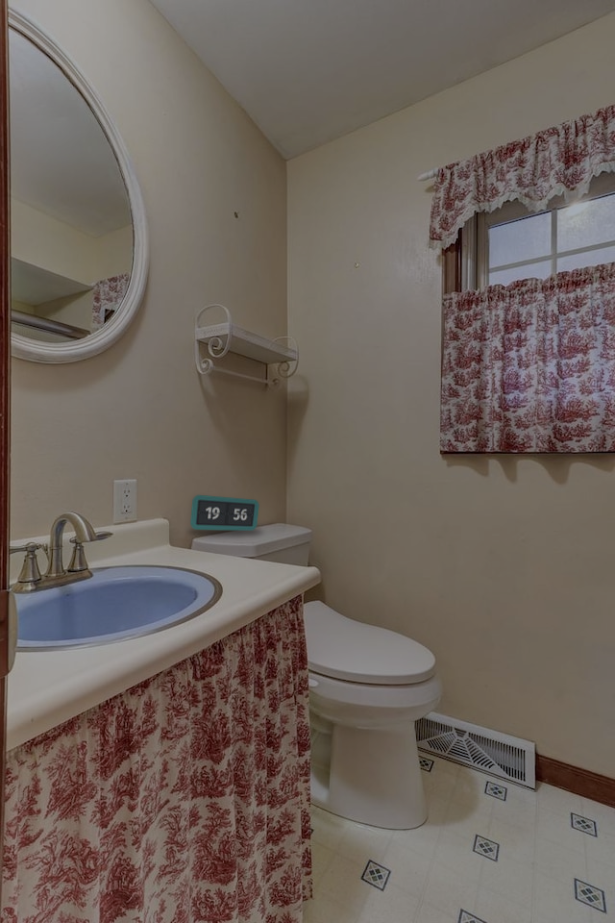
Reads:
h=19 m=56
